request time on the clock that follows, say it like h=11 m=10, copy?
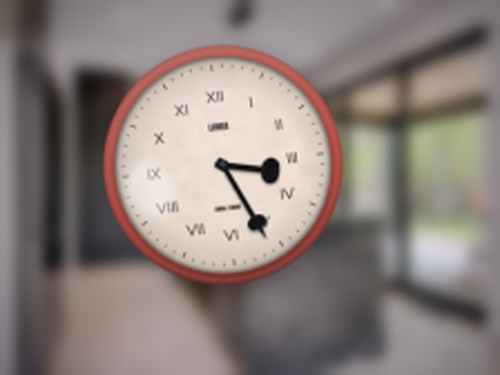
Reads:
h=3 m=26
